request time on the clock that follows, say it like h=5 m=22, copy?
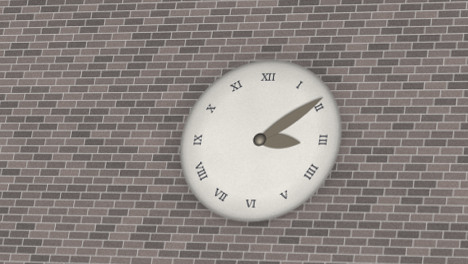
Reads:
h=3 m=9
